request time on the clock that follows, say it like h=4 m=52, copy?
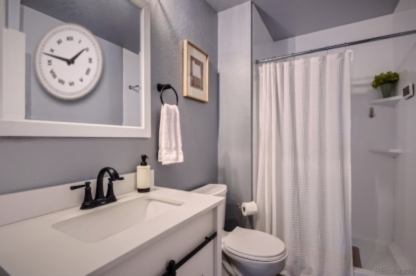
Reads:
h=1 m=48
